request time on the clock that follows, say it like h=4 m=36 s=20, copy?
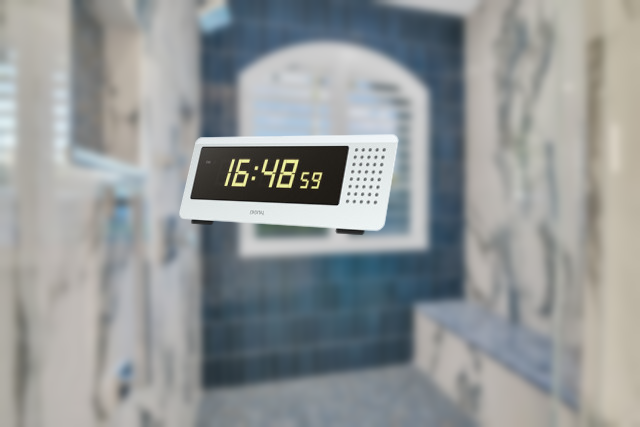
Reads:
h=16 m=48 s=59
